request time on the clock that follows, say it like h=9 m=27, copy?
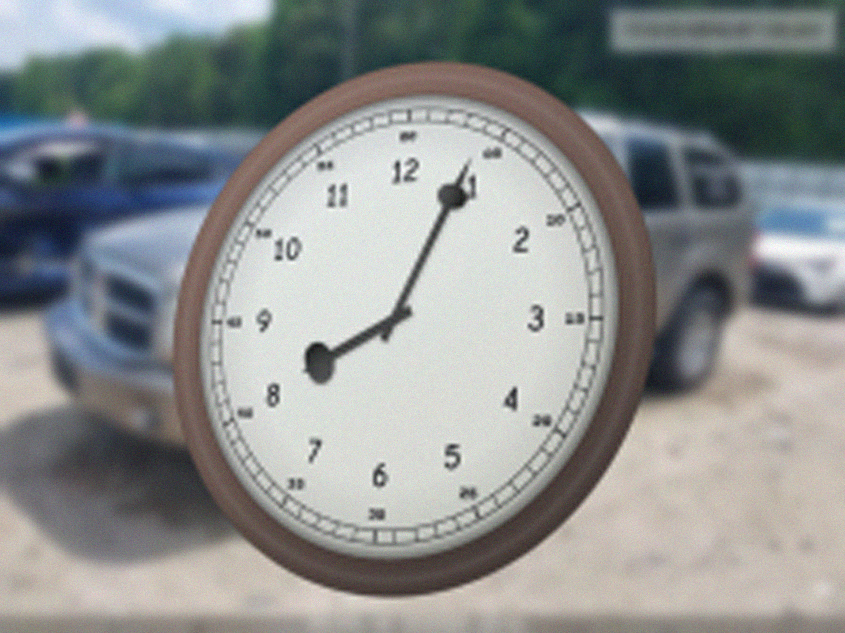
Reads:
h=8 m=4
